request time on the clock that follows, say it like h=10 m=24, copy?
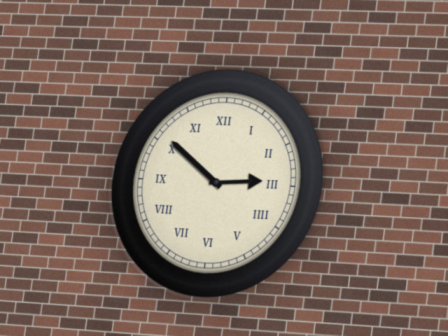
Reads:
h=2 m=51
